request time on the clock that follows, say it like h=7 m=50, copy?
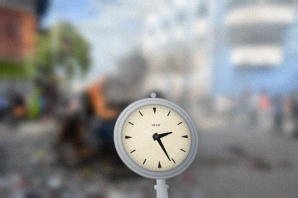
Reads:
h=2 m=26
